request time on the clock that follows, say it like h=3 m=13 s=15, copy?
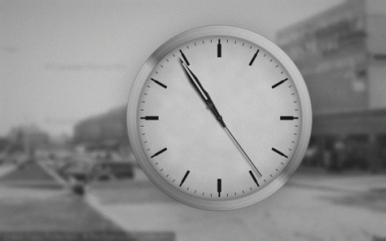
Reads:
h=10 m=54 s=24
